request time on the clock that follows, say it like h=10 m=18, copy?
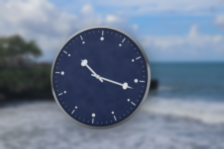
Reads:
h=10 m=17
